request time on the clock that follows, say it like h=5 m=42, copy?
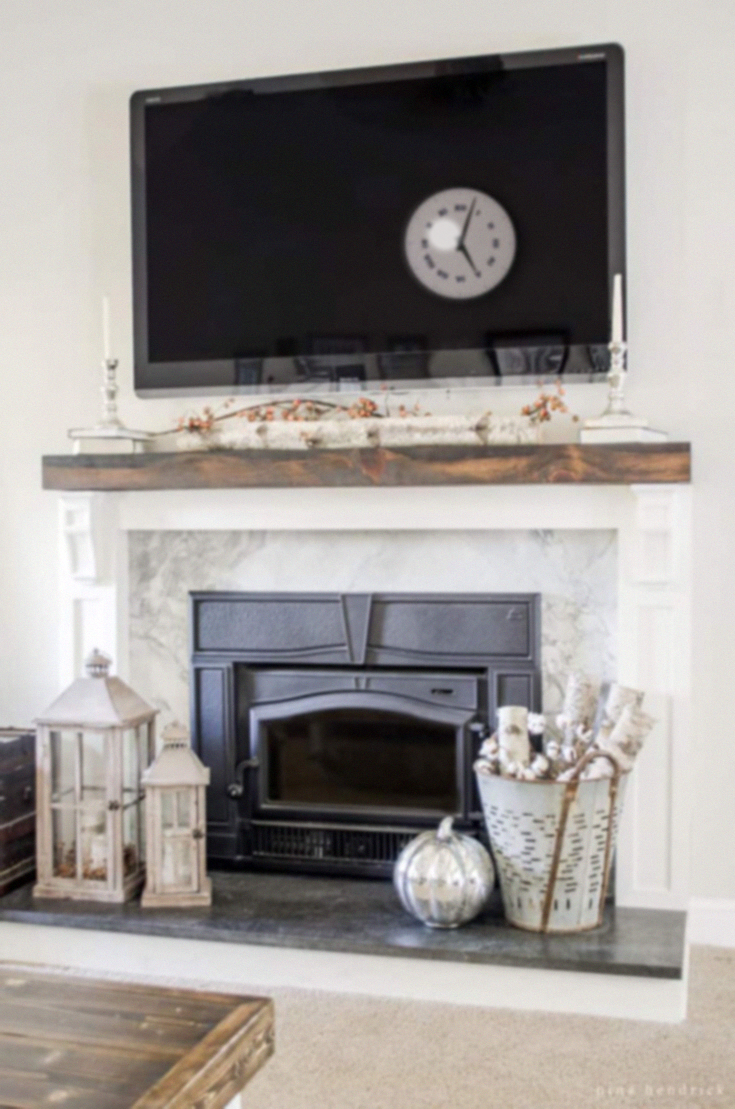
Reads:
h=5 m=3
